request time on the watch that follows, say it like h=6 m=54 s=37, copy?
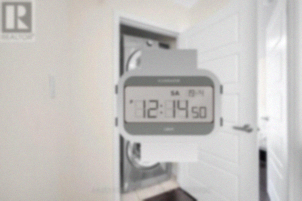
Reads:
h=12 m=14 s=50
